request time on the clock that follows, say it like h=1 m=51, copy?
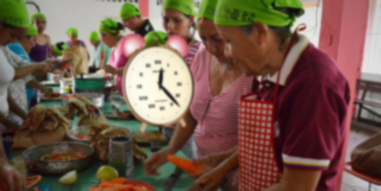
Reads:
h=12 m=23
